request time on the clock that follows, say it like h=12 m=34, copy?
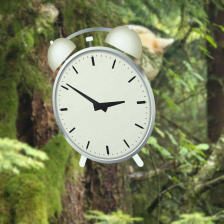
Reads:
h=2 m=51
